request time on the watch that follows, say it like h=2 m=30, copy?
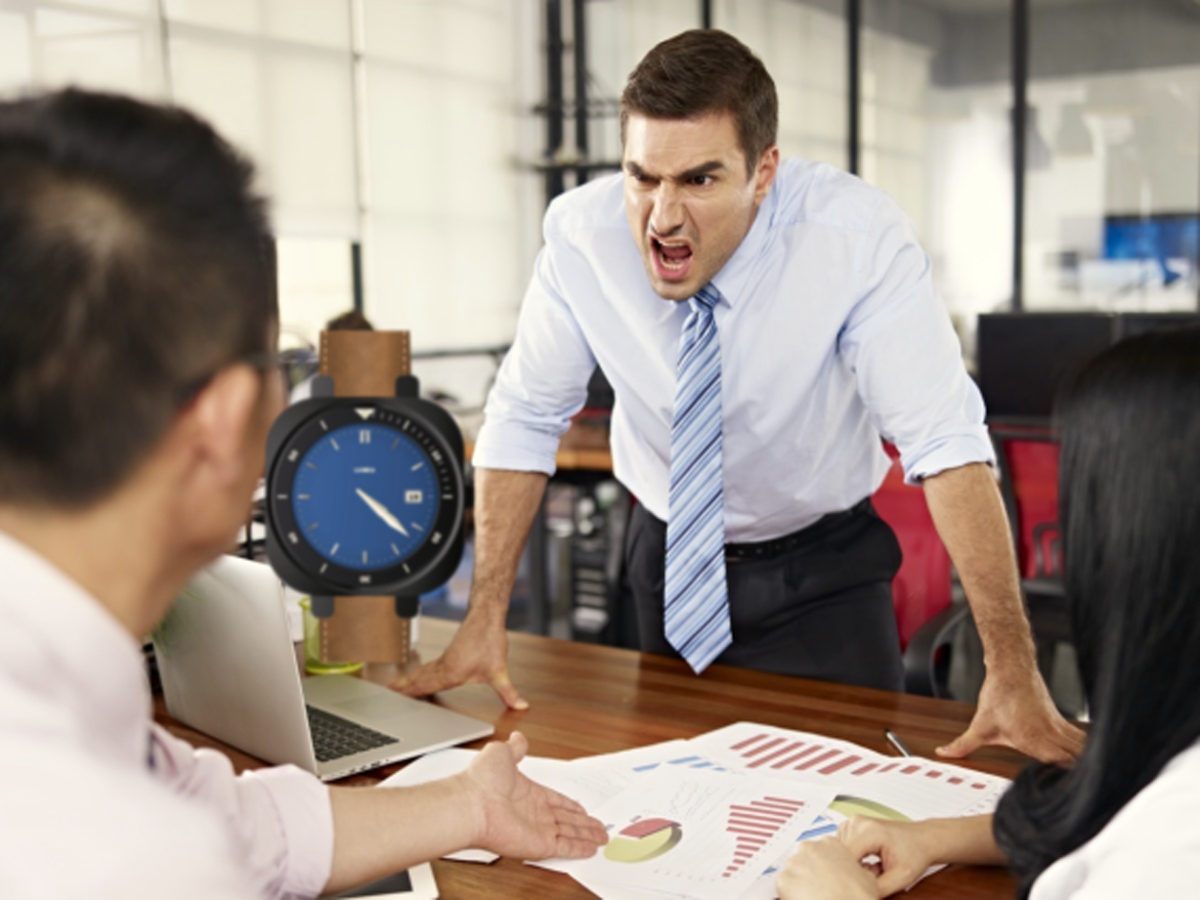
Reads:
h=4 m=22
